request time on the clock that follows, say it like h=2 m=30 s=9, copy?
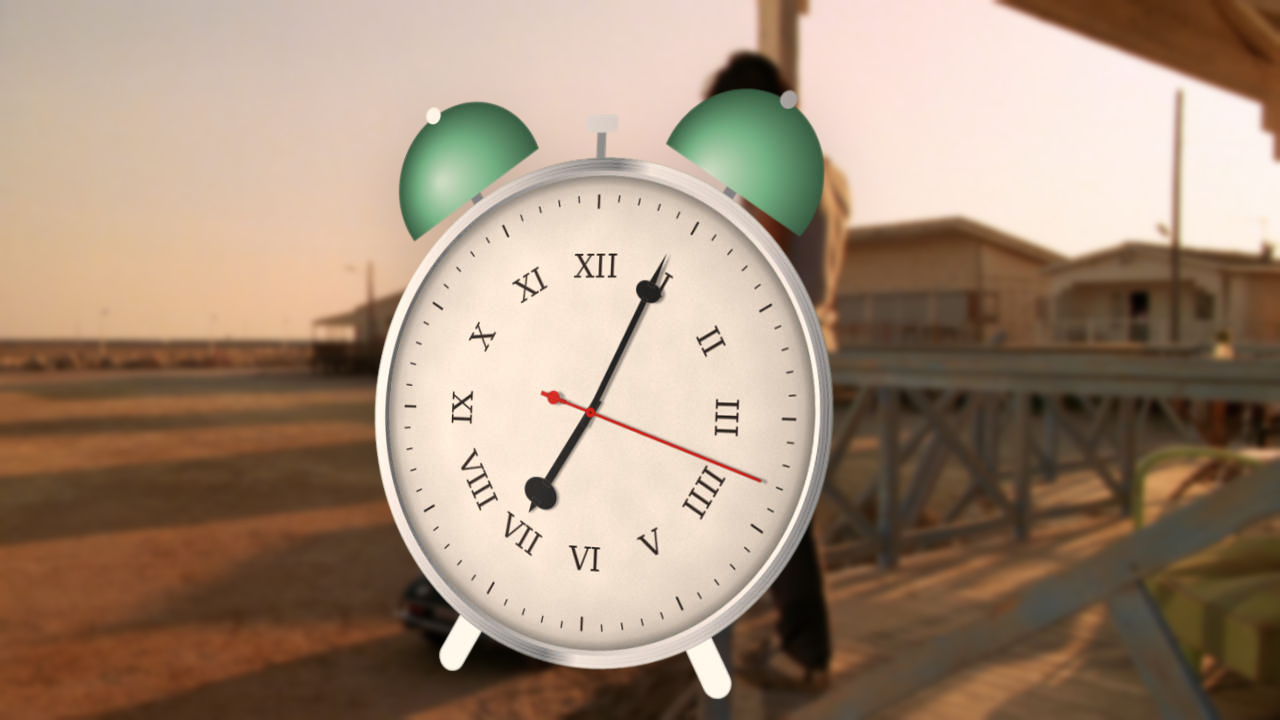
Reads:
h=7 m=4 s=18
